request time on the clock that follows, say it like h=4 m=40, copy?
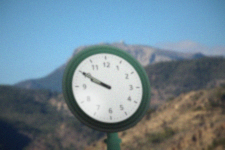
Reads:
h=9 m=50
